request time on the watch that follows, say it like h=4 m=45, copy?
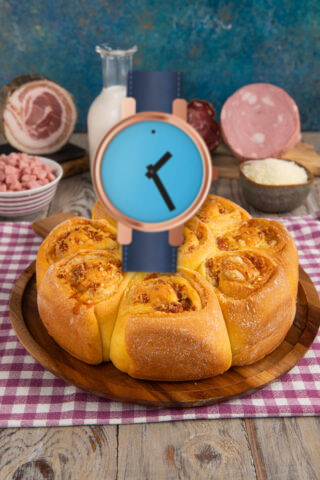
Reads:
h=1 m=25
